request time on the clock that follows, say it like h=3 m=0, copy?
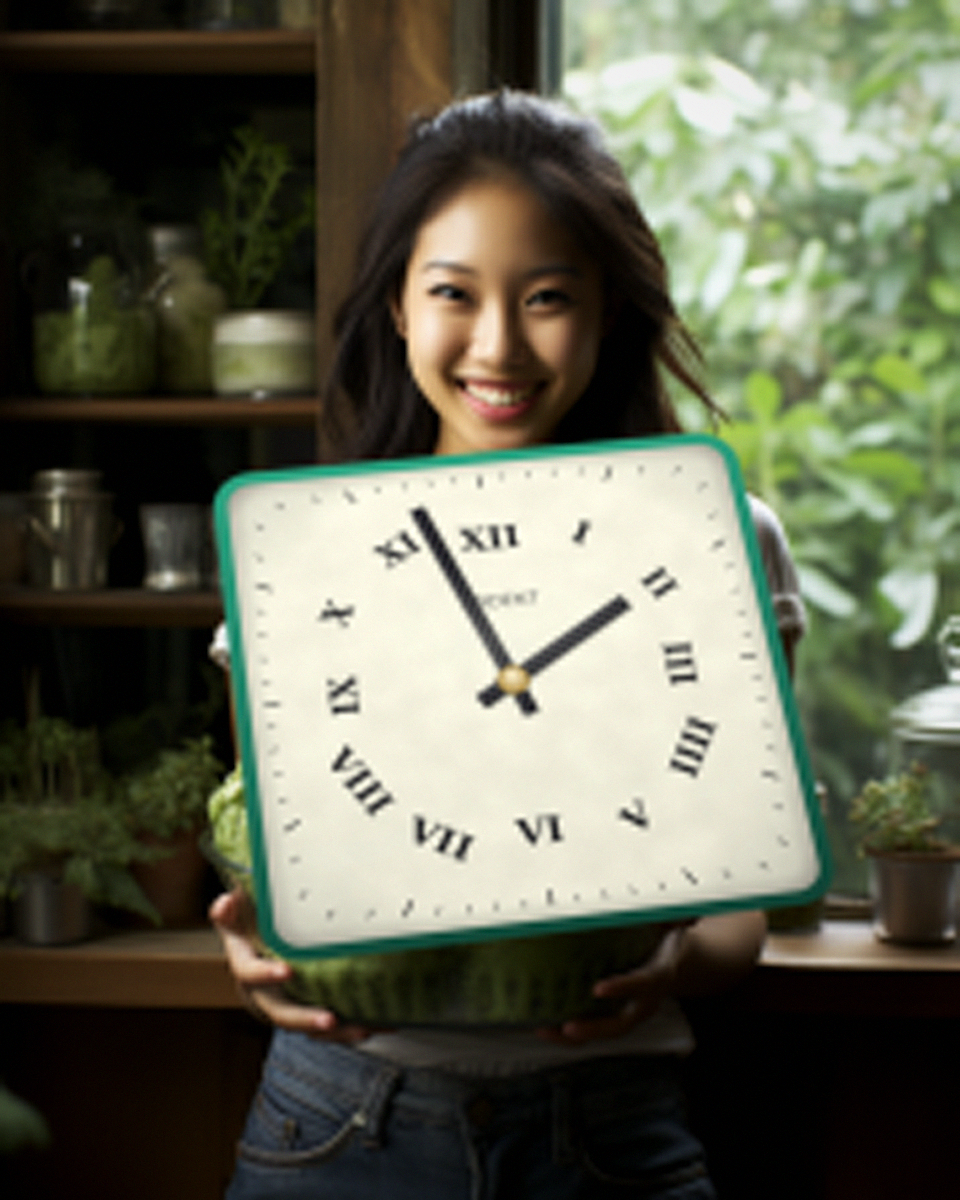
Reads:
h=1 m=57
